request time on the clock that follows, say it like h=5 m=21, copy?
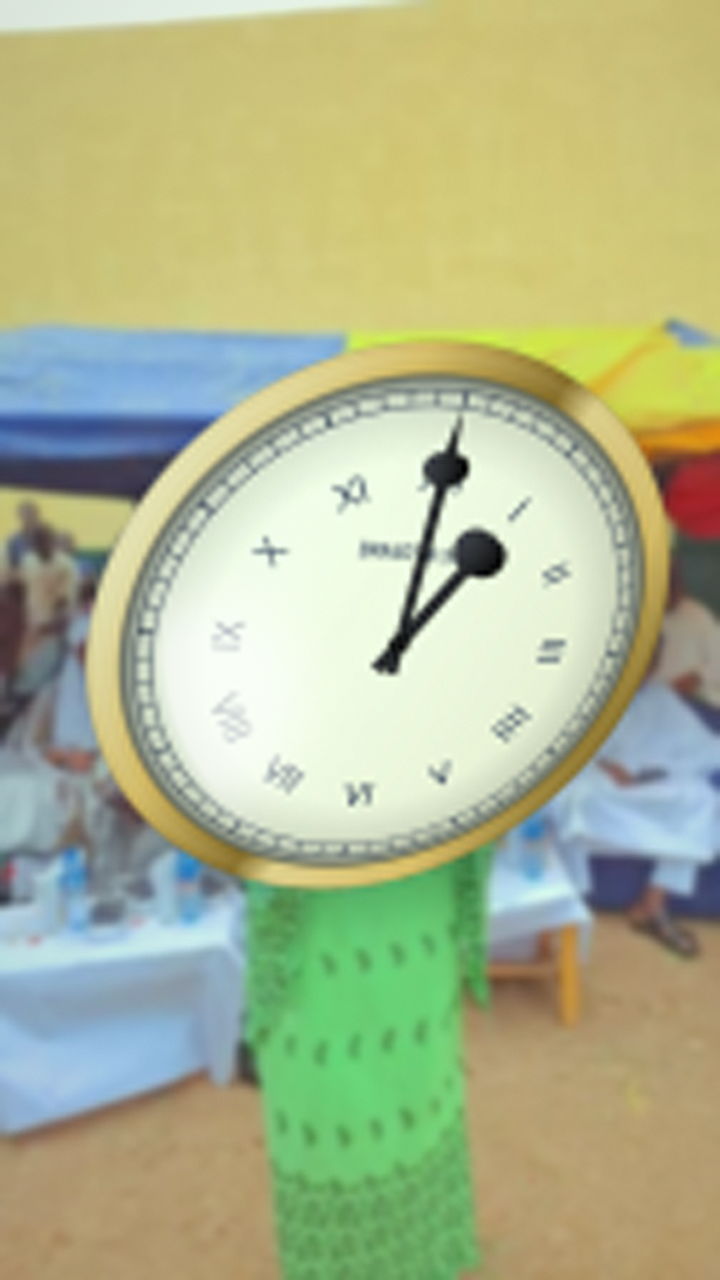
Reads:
h=1 m=0
